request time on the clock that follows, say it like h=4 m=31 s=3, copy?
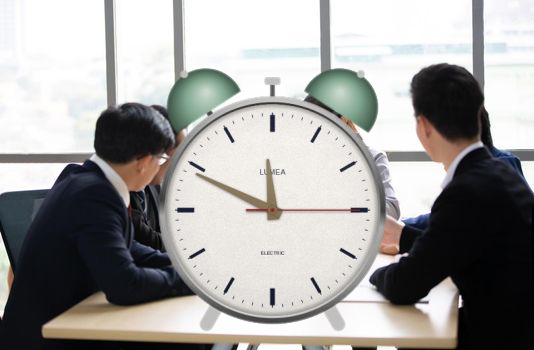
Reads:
h=11 m=49 s=15
